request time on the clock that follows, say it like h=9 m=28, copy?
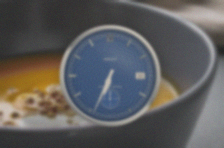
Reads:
h=6 m=34
